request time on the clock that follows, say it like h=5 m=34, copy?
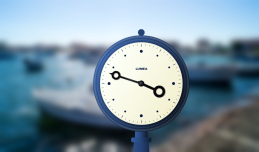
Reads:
h=3 m=48
